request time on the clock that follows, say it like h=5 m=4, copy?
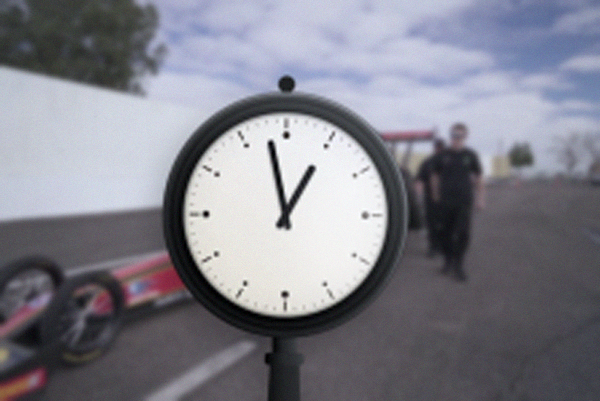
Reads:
h=12 m=58
